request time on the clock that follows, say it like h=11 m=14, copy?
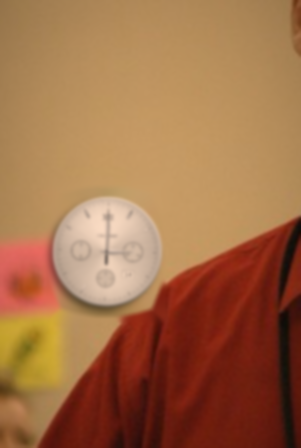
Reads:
h=3 m=0
